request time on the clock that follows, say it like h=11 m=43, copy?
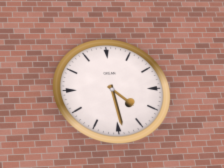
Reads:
h=4 m=29
